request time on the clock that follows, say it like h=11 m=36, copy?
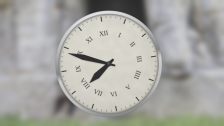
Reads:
h=7 m=49
